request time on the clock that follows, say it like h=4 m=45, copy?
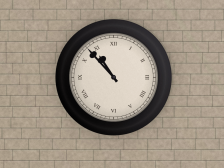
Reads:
h=10 m=53
